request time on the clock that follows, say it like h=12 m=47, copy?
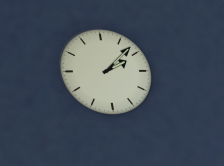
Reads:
h=2 m=8
